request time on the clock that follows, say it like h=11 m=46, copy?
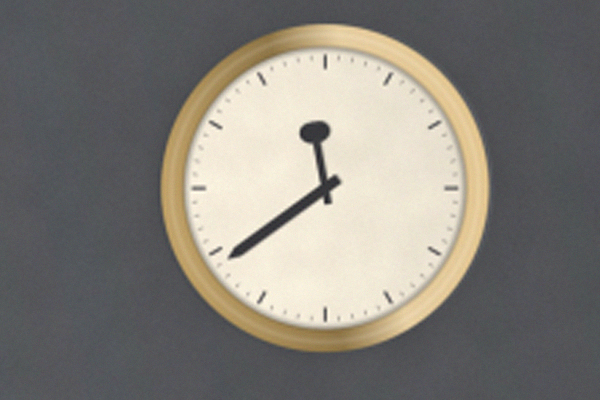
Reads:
h=11 m=39
